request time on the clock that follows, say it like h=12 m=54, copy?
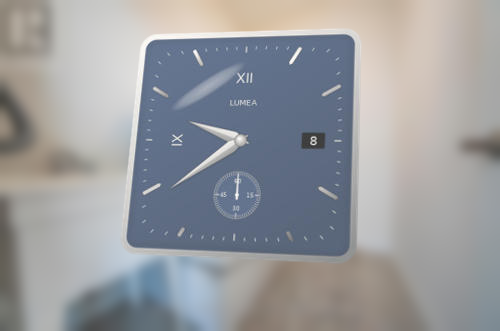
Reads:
h=9 m=39
